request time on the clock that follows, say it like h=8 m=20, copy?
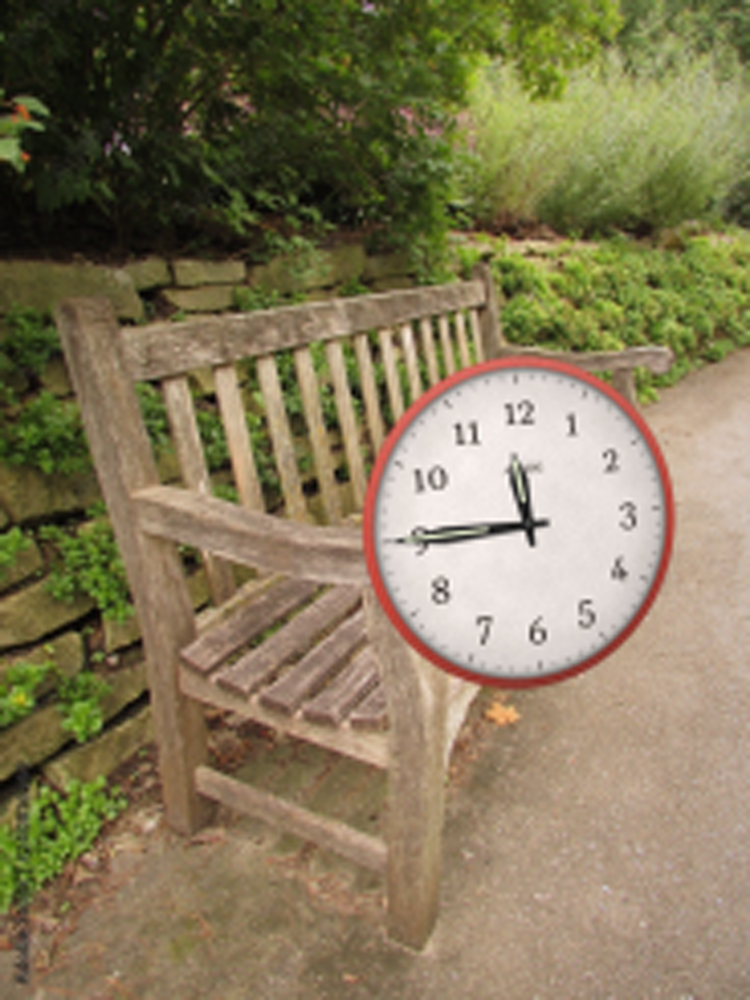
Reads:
h=11 m=45
